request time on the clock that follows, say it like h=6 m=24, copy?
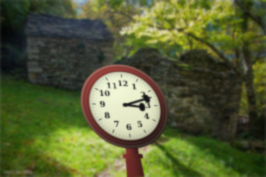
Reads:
h=3 m=12
